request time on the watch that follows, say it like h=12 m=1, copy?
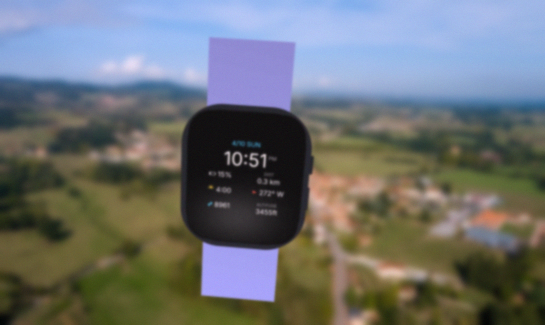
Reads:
h=10 m=51
